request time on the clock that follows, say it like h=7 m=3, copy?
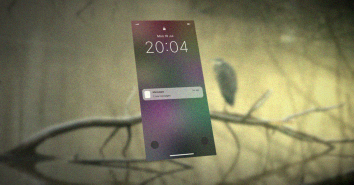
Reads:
h=20 m=4
